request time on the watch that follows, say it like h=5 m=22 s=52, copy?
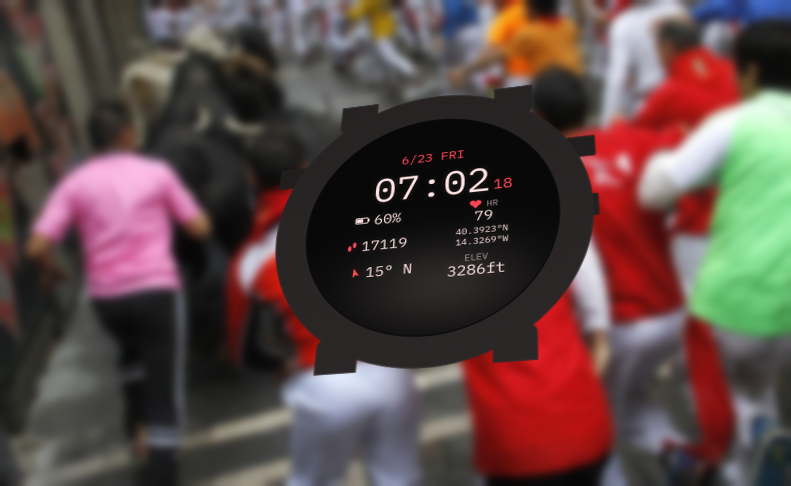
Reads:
h=7 m=2 s=18
